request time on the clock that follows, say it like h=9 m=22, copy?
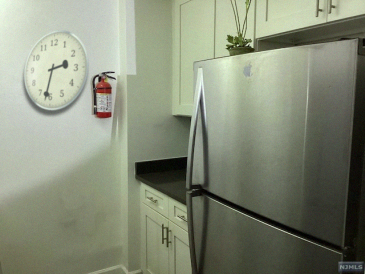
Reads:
h=2 m=32
